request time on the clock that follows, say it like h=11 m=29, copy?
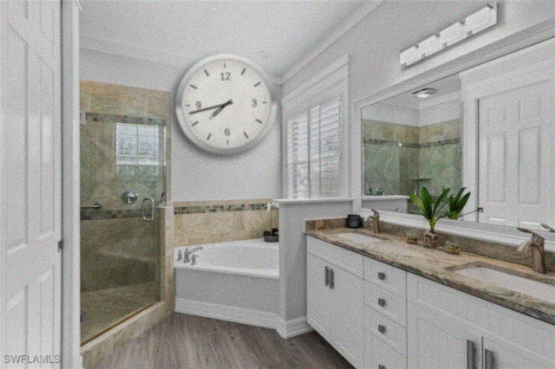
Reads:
h=7 m=43
